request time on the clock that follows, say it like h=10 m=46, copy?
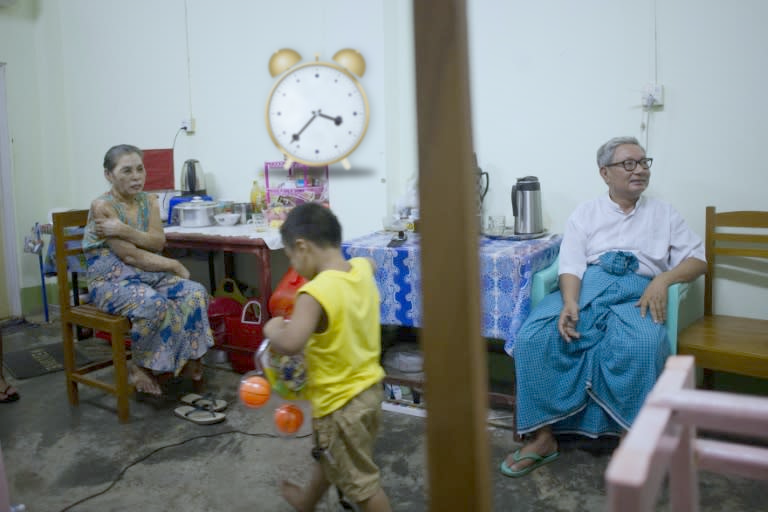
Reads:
h=3 m=37
